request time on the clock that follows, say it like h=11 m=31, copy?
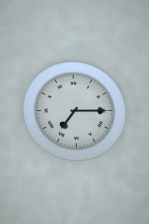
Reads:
h=7 m=15
